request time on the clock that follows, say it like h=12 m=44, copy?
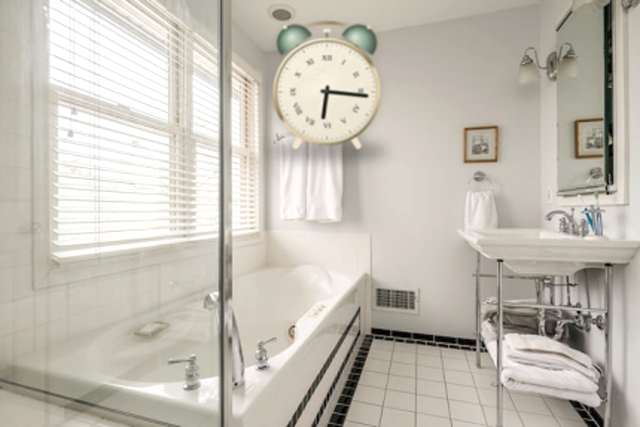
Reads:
h=6 m=16
